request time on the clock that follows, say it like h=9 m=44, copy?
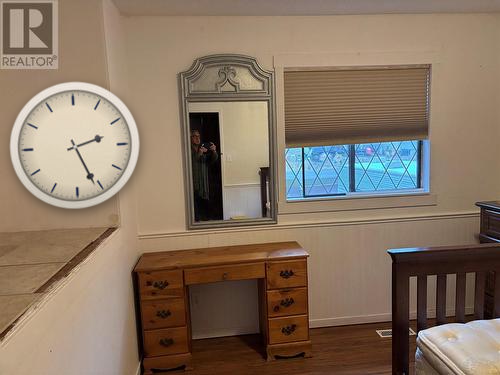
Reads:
h=2 m=26
